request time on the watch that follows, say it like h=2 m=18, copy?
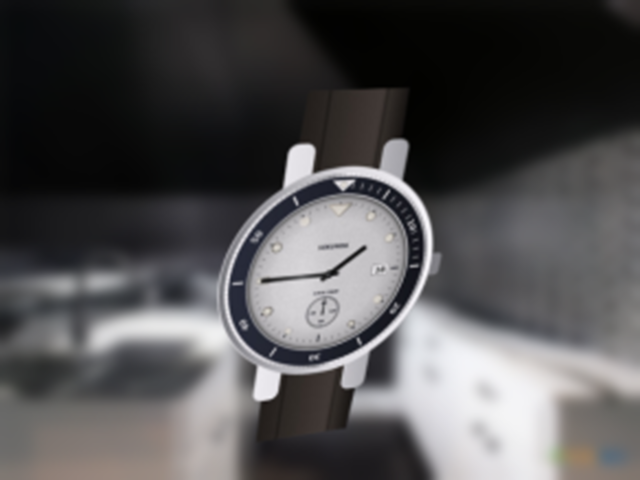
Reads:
h=1 m=45
